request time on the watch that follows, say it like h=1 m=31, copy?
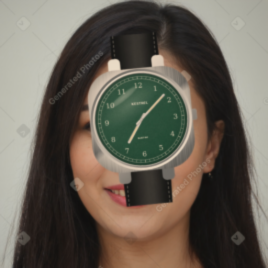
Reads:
h=7 m=8
